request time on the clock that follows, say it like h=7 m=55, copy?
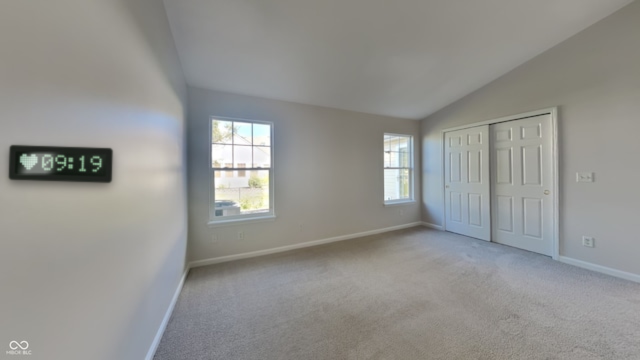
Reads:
h=9 m=19
